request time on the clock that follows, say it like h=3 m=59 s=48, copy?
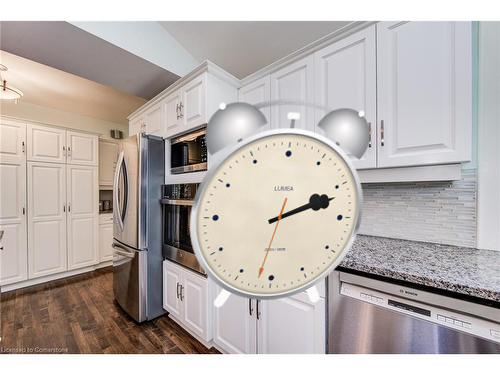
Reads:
h=2 m=11 s=32
